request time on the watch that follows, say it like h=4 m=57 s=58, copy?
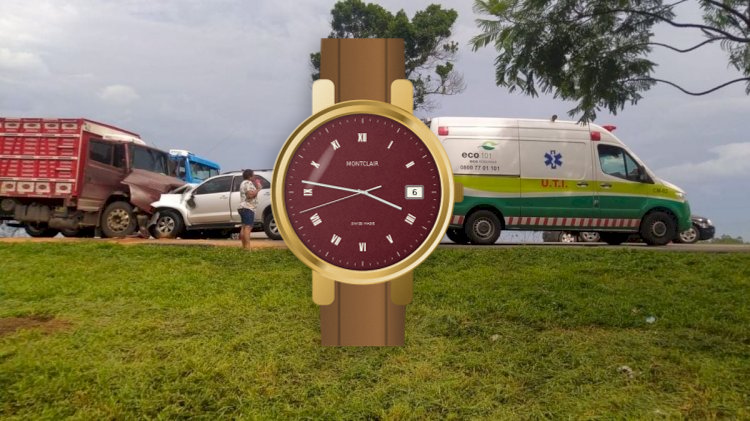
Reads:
h=3 m=46 s=42
